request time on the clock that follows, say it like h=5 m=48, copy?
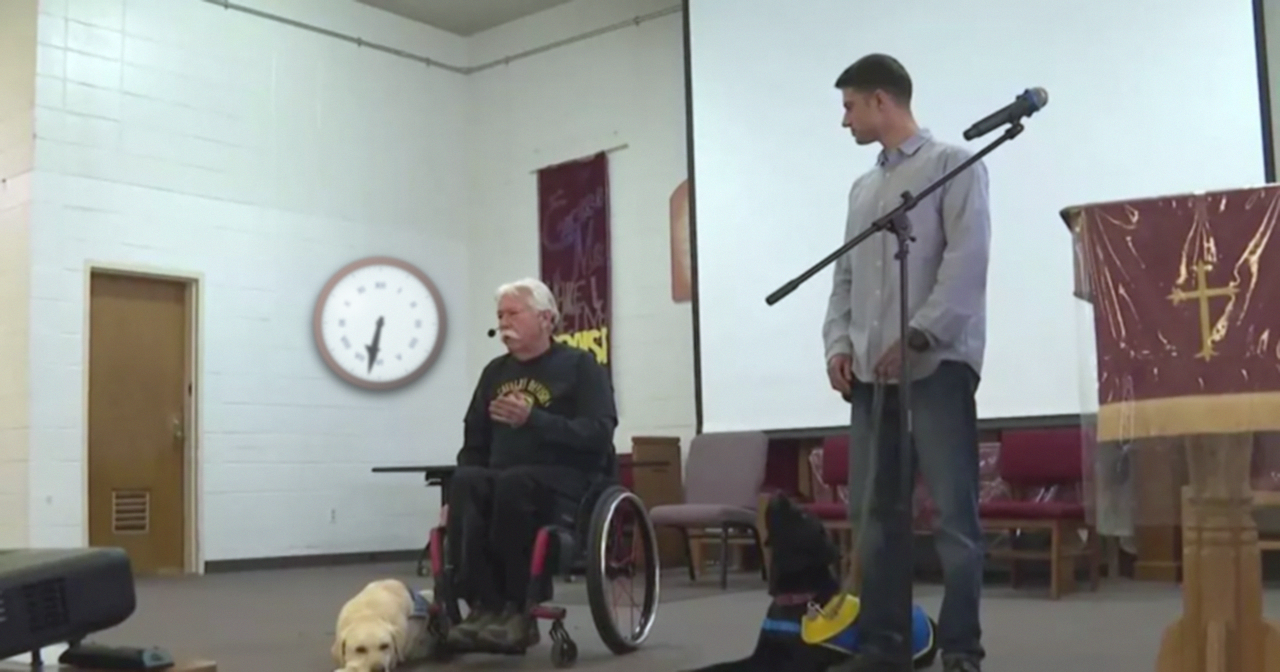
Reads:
h=6 m=32
